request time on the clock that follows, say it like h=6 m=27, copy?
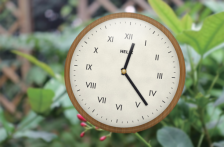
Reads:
h=12 m=23
